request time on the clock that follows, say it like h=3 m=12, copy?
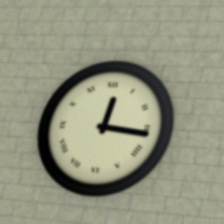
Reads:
h=12 m=16
